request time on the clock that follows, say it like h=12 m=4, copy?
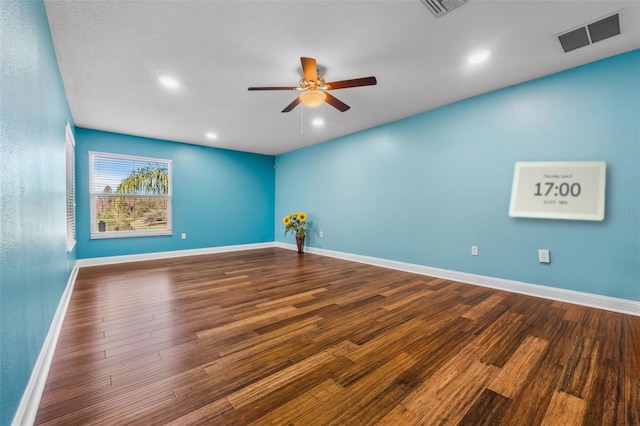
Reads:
h=17 m=0
